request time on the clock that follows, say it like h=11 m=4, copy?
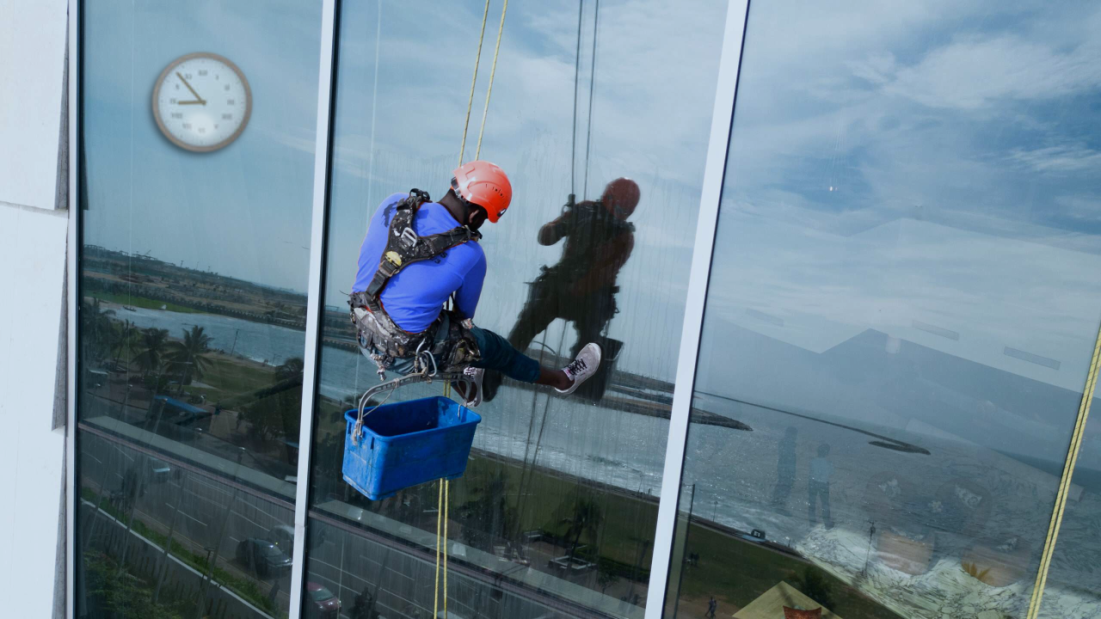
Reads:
h=8 m=53
